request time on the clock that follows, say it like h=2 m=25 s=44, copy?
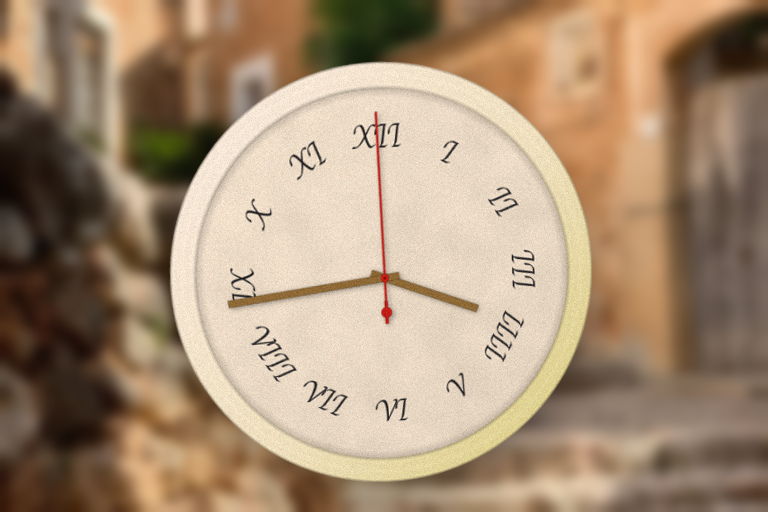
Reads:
h=3 m=44 s=0
